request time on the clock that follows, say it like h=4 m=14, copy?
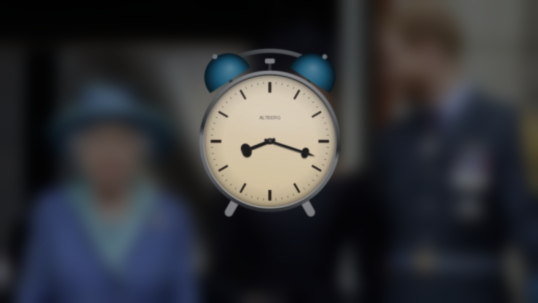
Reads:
h=8 m=18
